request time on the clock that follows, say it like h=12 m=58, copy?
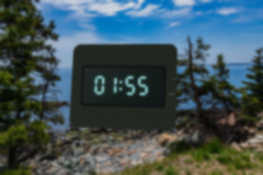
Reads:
h=1 m=55
